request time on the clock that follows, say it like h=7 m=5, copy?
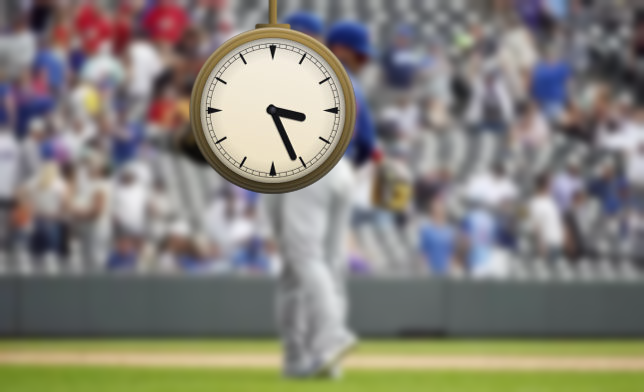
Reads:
h=3 m=26
